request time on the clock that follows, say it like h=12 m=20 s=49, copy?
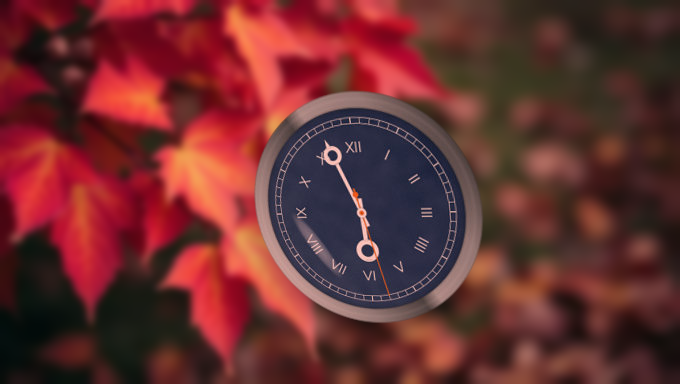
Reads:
h=5 m=56 s=28
